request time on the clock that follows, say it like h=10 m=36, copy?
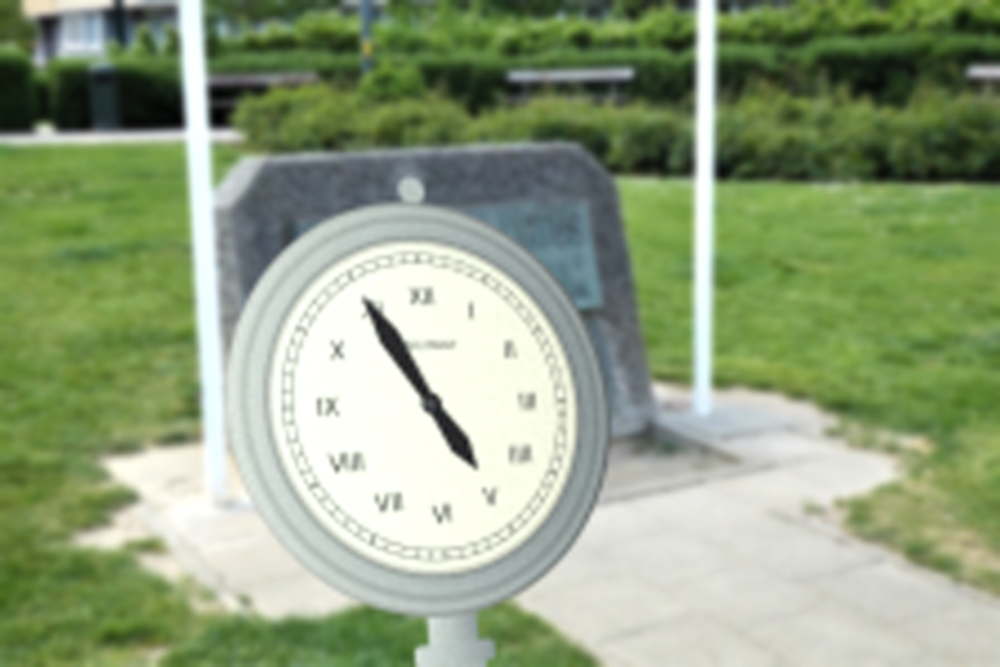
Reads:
h=4 m=55
